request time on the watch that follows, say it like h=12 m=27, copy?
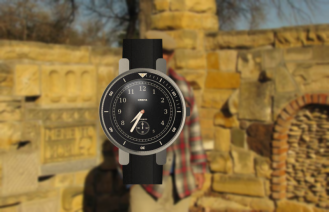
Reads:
h=7 m=35
